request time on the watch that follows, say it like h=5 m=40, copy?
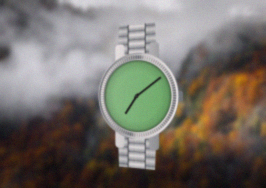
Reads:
h=7 m=9
